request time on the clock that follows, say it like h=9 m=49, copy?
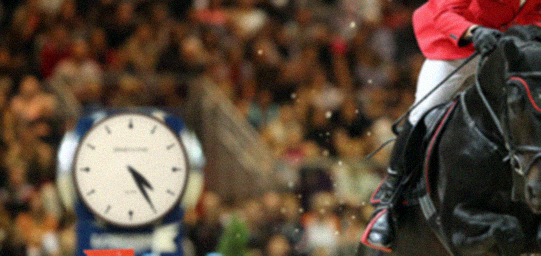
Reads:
h=4 m=25
